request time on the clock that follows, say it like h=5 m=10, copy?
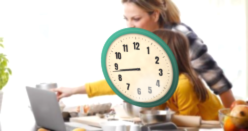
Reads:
h=8 m=43
